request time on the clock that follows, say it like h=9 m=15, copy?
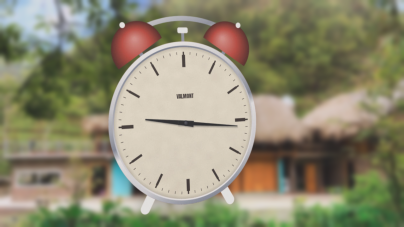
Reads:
h=9 m=16
